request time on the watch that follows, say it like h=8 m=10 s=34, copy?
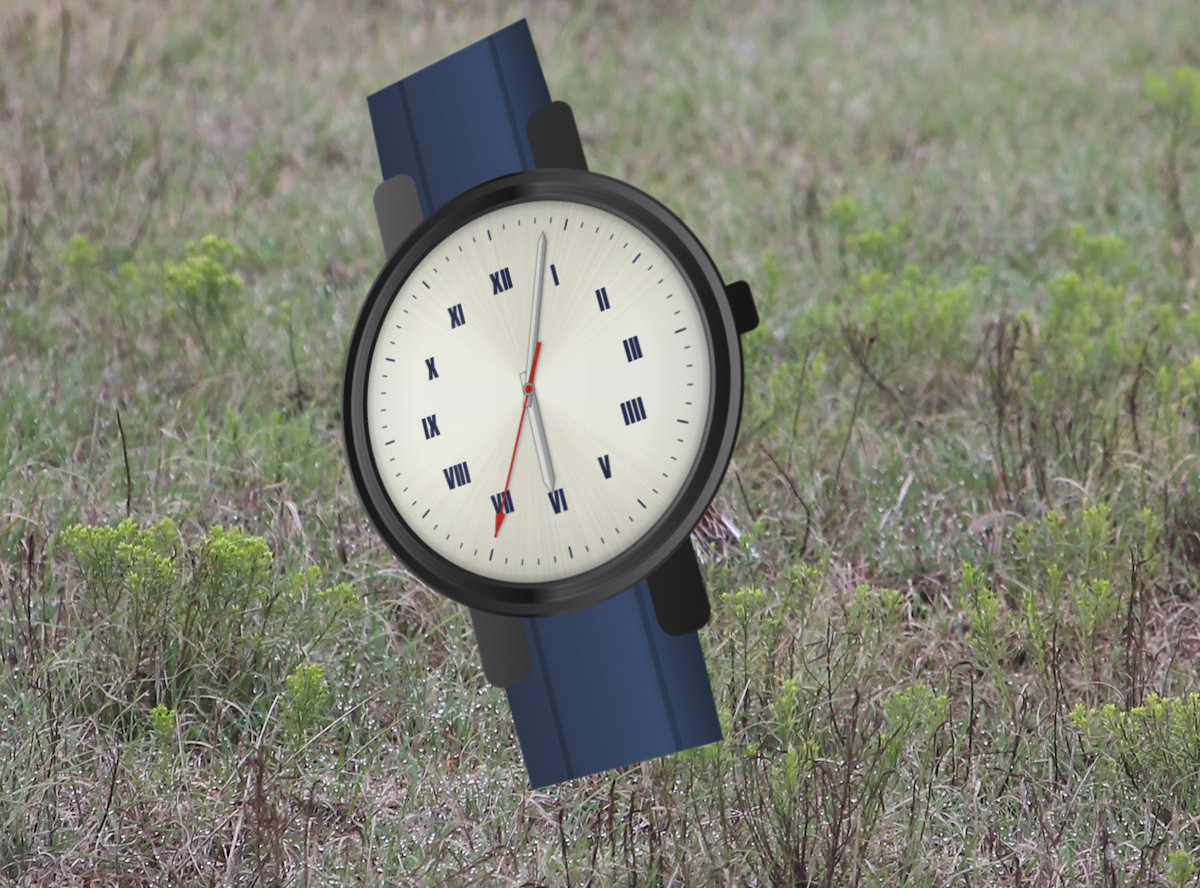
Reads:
h=6 m=3 s=35
